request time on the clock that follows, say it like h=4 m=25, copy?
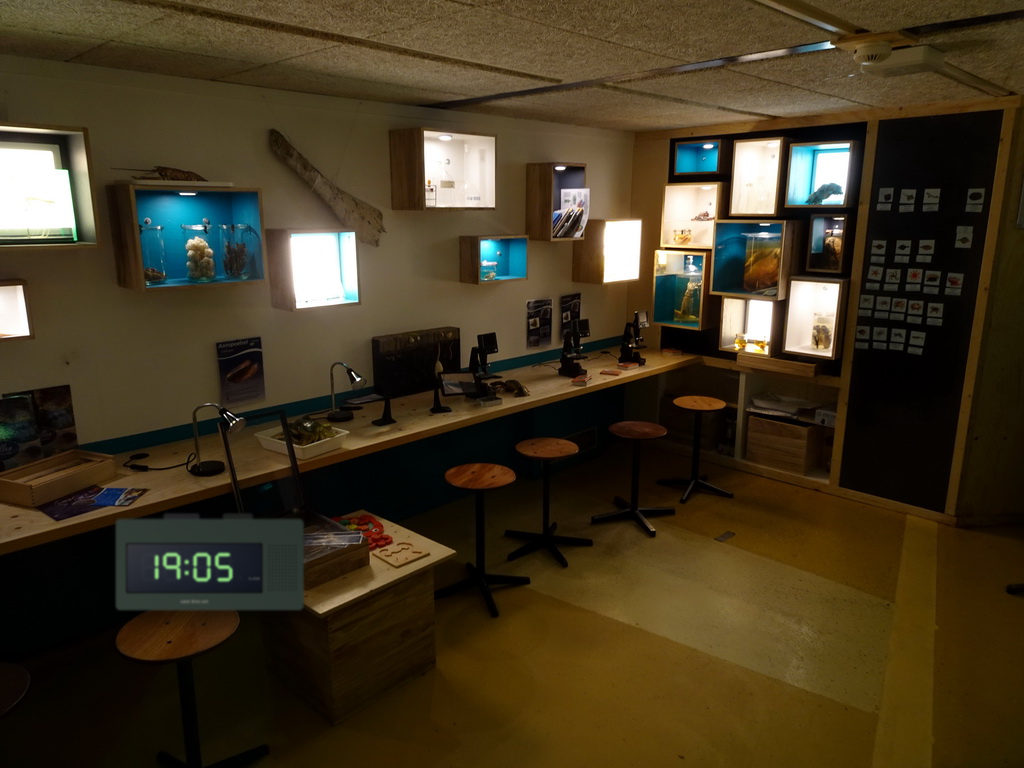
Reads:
h=19 m=5
